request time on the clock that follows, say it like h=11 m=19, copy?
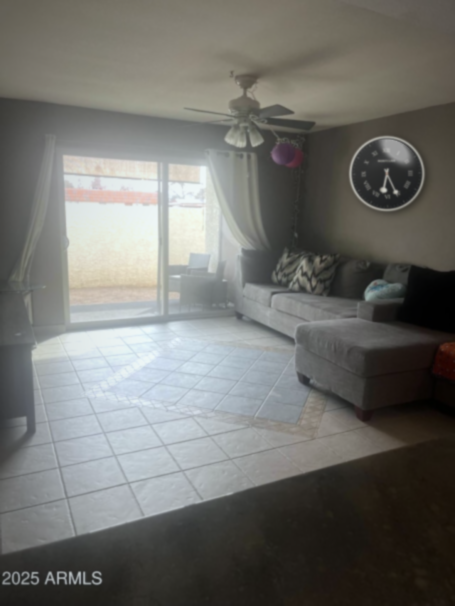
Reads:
h=6 m=26
